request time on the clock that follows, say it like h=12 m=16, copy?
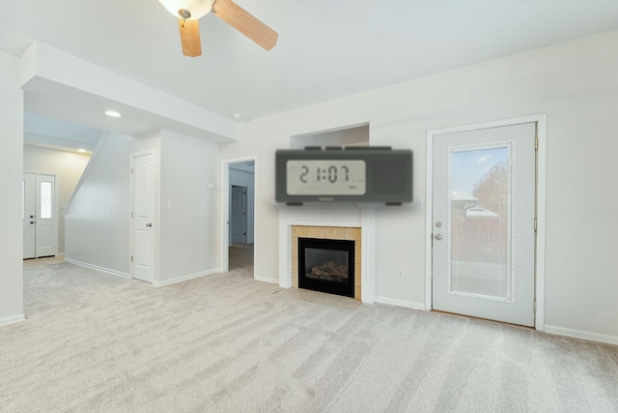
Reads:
h=21 m=7
